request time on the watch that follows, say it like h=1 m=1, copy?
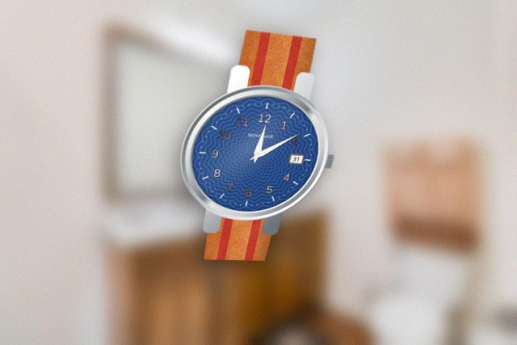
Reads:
h=12 m=9
